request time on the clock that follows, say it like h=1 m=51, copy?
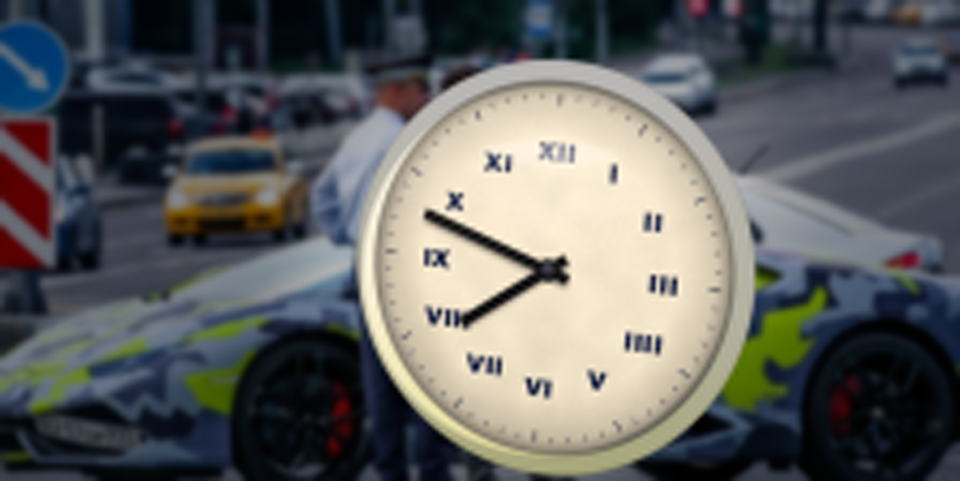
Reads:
h=7 m=48
